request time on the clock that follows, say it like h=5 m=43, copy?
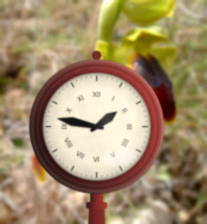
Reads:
h=1 m=47
